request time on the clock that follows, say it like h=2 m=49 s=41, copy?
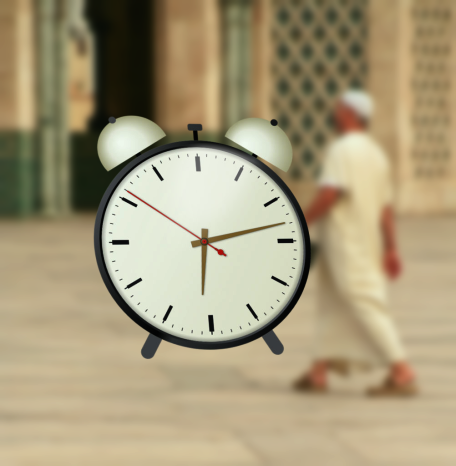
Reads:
h=6 m=12 s=51
